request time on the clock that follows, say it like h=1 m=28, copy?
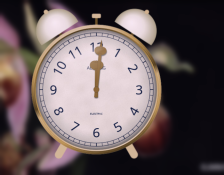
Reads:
h=12 m=1
